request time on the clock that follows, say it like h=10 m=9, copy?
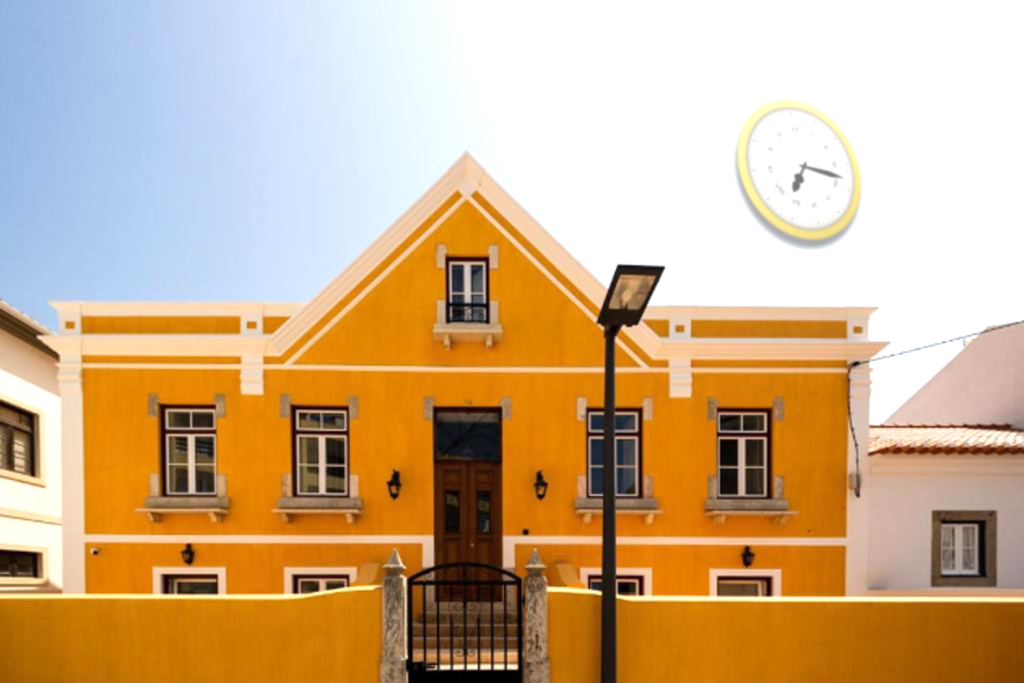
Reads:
h=7 m=18
